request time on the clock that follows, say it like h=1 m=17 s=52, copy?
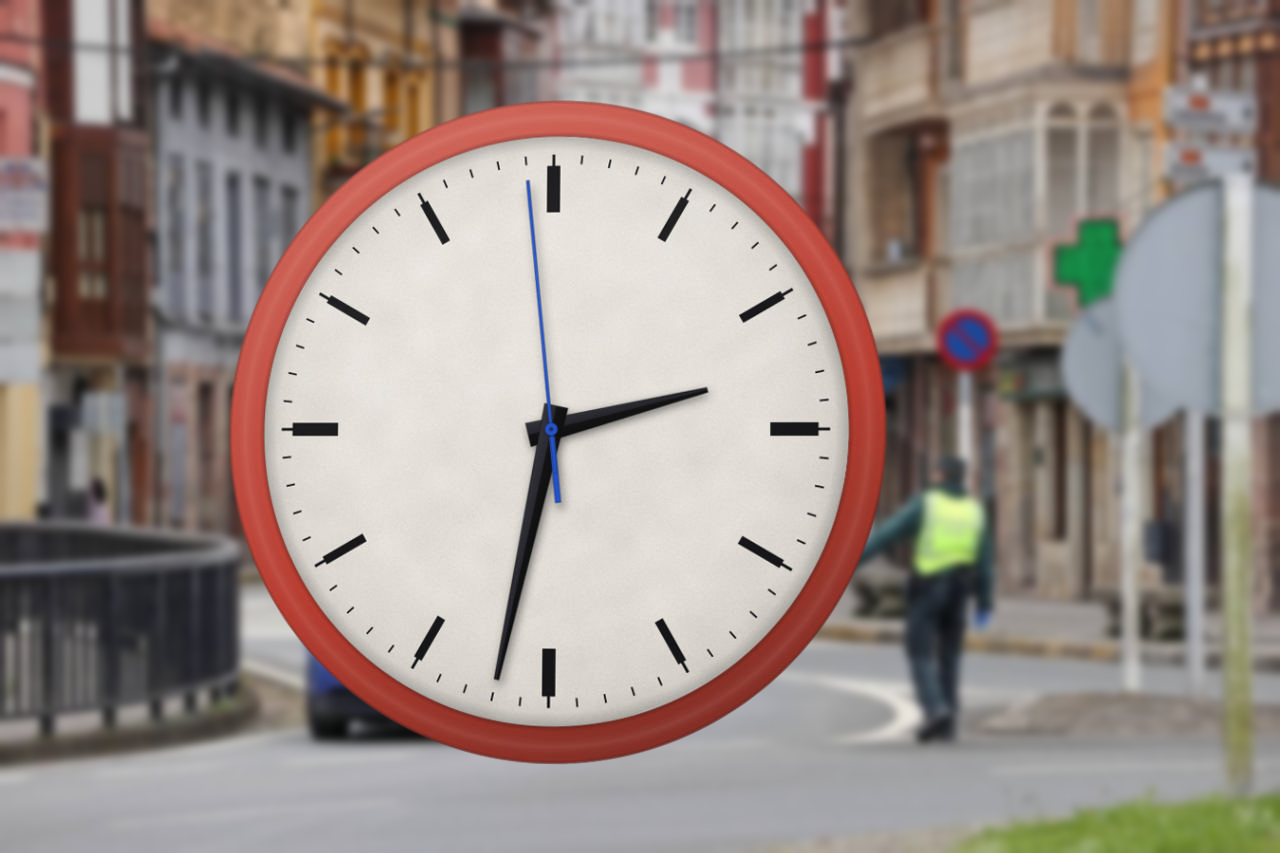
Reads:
h=2 m=31 s=59
